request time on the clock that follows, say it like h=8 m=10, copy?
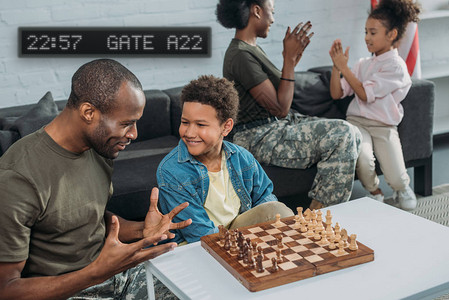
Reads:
h=22 m=57
